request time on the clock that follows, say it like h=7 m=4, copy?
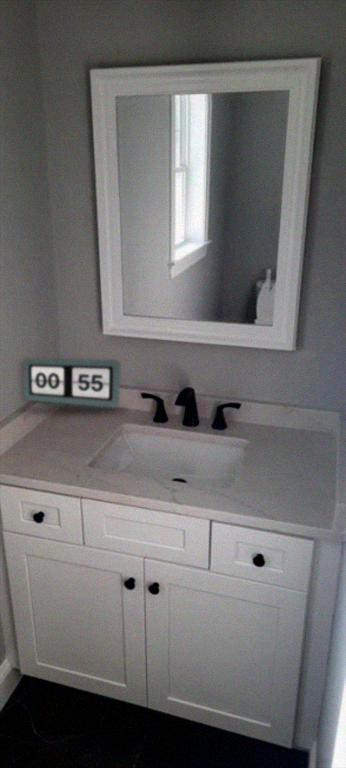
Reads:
h=0 m=55
